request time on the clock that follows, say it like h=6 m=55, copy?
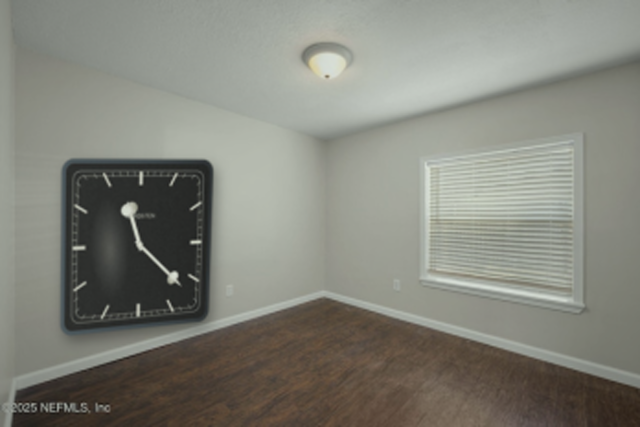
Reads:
h=11 m=22
